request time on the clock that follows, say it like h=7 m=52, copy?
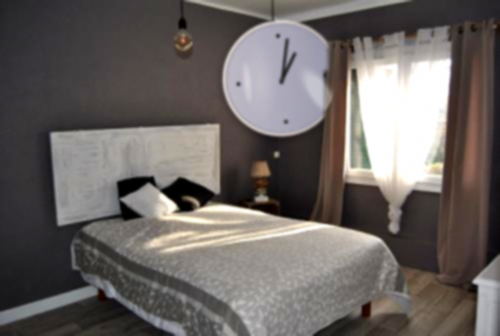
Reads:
h=1 m=2
